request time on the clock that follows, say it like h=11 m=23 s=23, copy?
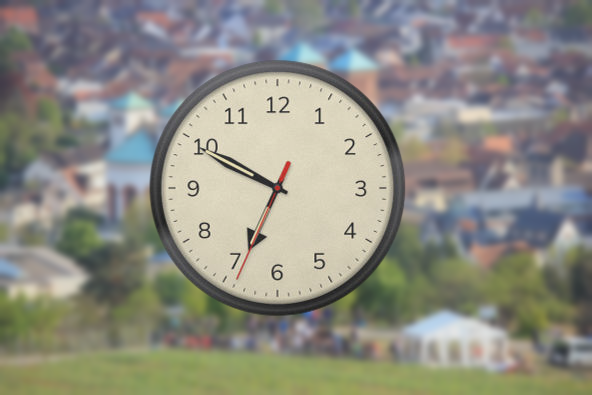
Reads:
h=6 m=49 s=34
